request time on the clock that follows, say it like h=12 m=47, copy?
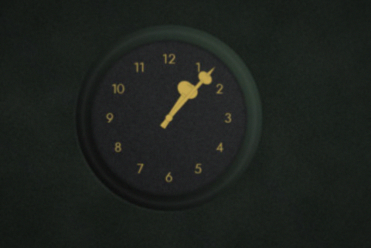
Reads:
h=1 m=7
